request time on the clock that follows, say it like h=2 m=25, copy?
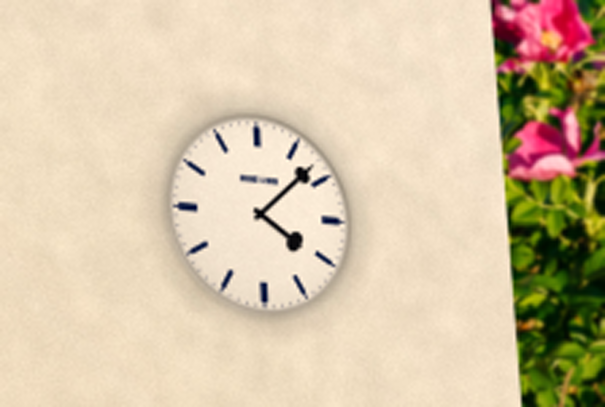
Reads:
h=4 m=8
